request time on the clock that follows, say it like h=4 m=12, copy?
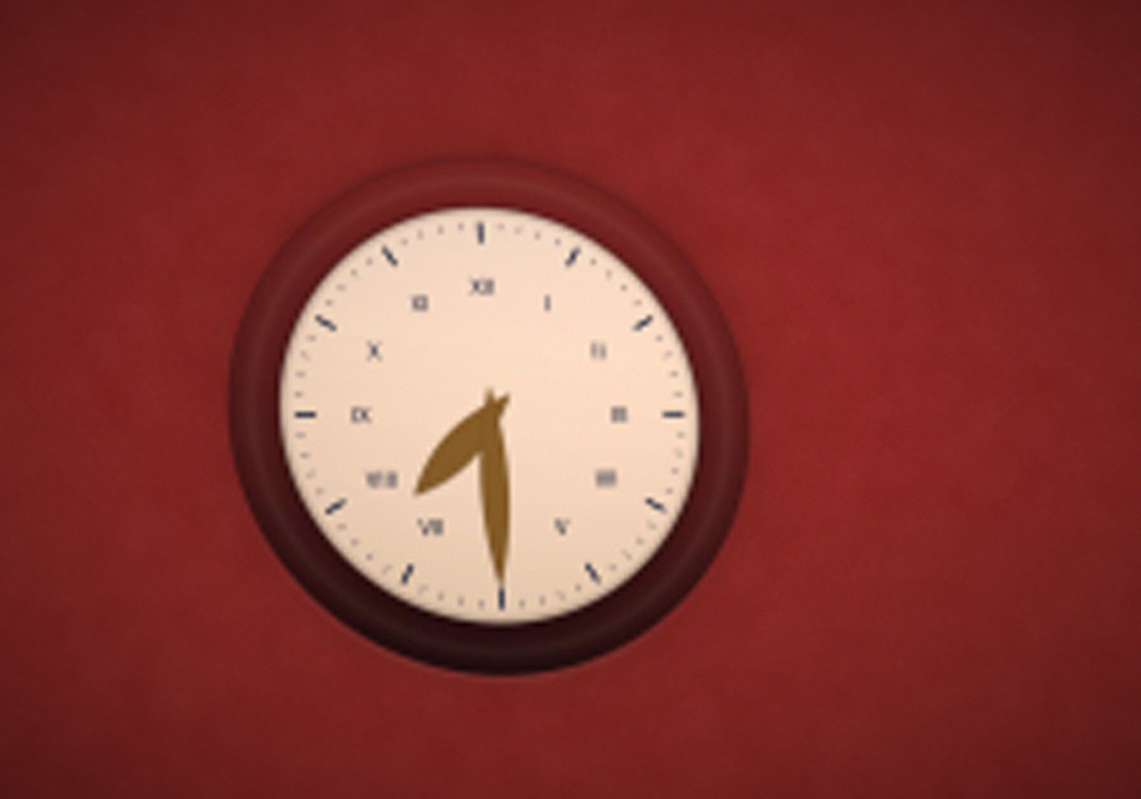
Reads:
h=7 m=30
